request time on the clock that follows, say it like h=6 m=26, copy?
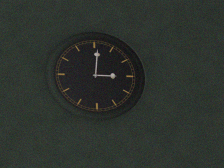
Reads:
h=3 m=1
